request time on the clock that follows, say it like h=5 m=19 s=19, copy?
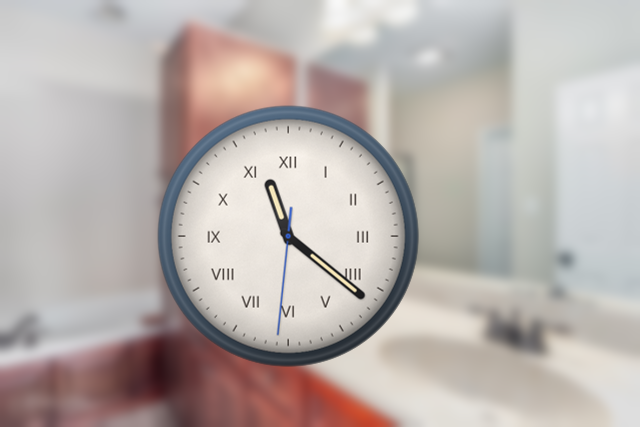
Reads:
h=11 m=21 s=31
